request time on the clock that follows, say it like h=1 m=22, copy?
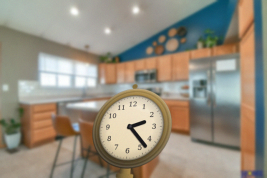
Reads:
h=2 m=23
